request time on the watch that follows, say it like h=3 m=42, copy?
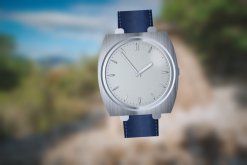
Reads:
h=1 m=54
